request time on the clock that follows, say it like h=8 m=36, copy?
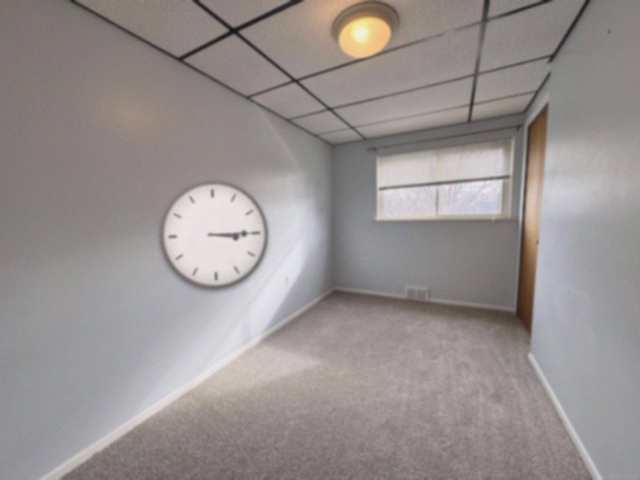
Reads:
h=3 m=15
